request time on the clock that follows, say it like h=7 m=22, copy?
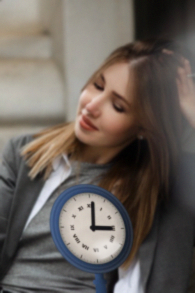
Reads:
h=3 m=1
